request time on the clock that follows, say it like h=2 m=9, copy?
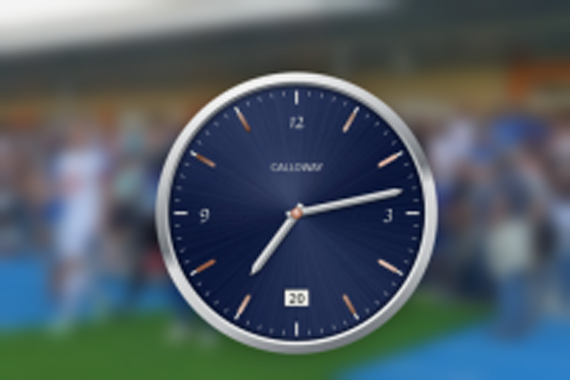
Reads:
h=7 m=13
